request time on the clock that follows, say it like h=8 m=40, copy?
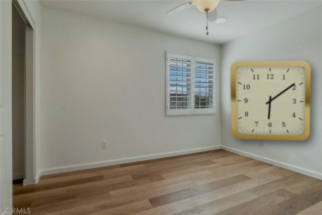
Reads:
h=6 m=9
